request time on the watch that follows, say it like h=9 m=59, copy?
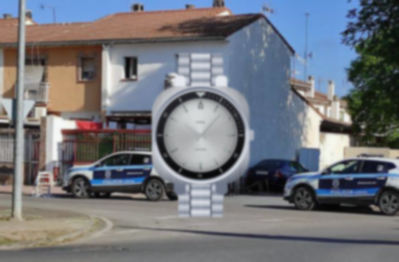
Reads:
h=10 m=7
